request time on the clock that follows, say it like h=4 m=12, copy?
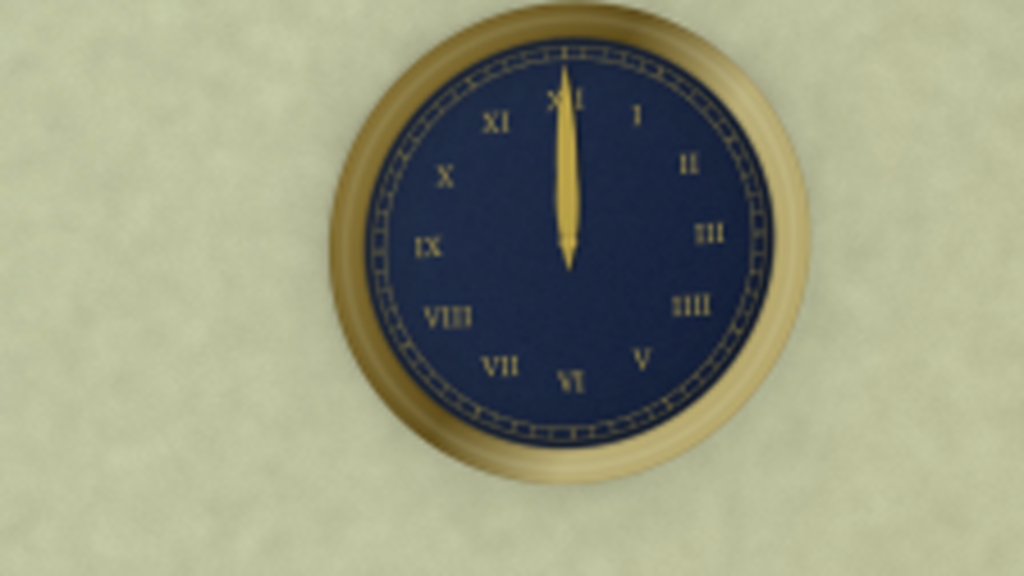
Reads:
h=12 m=0
